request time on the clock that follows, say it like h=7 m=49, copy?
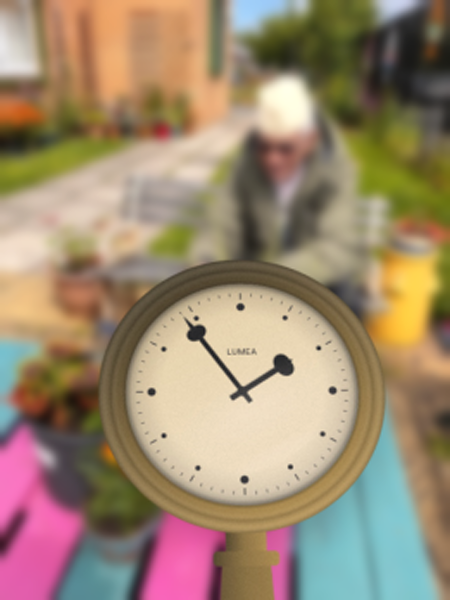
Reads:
h=1 m=54
